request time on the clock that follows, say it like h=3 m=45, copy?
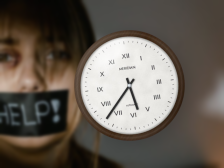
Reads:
h=5 m=37
